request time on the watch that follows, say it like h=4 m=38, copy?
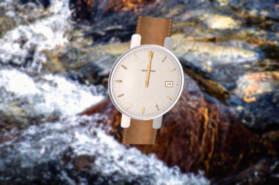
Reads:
h=12 m=0
